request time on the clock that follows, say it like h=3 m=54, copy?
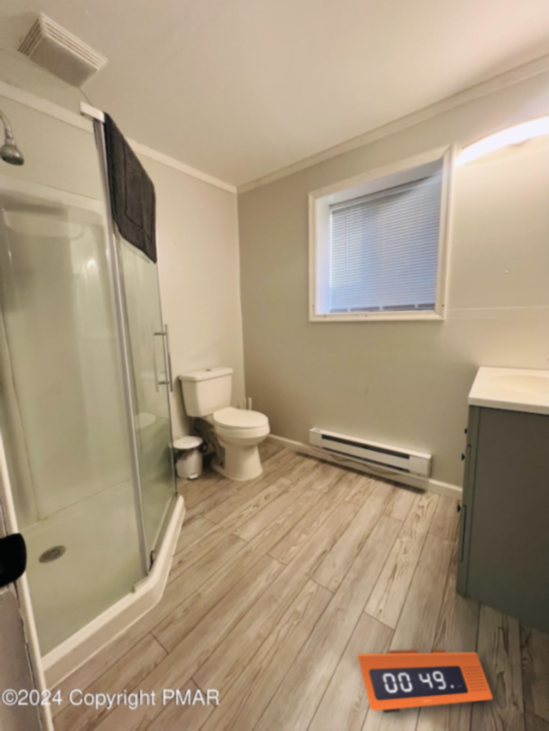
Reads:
h=0 m=49
